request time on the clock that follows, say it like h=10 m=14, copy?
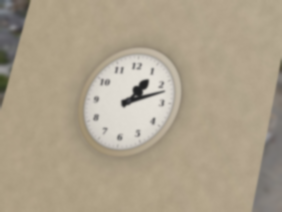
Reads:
h=1 m=12
